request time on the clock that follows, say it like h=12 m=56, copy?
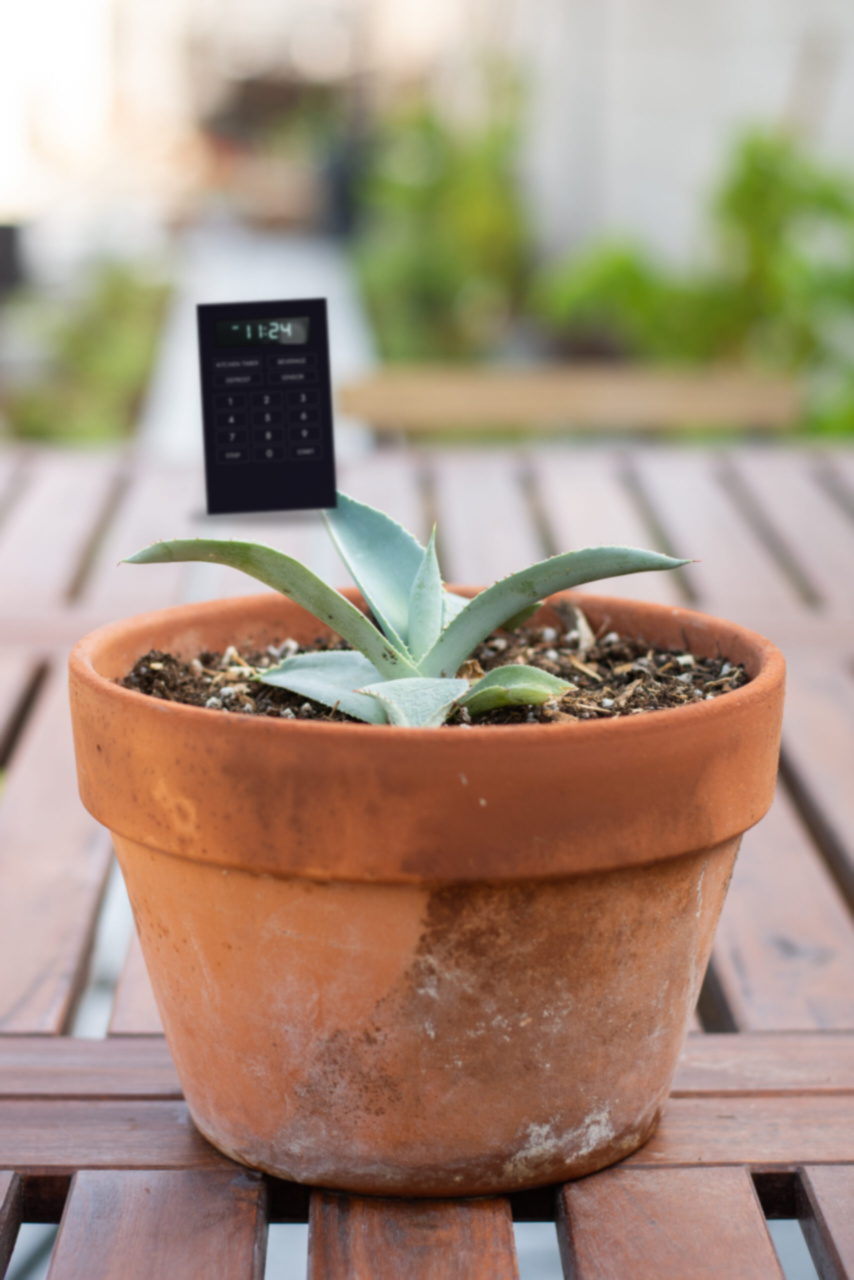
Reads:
h=11 m=24
